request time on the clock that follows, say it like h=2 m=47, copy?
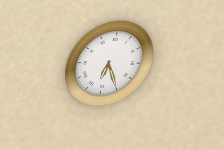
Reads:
h=6 m=25
